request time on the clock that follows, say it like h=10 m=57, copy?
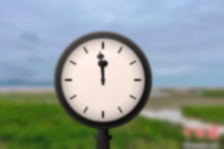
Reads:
h=11 m=59
